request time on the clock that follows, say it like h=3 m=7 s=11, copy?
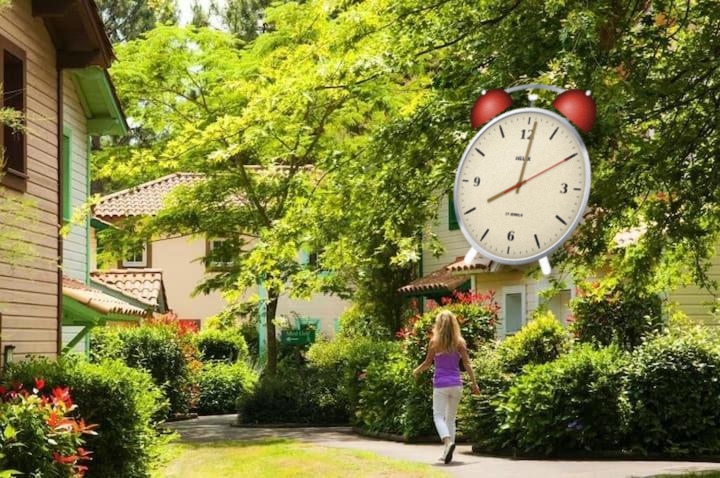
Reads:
h=8 m=1 s=10
